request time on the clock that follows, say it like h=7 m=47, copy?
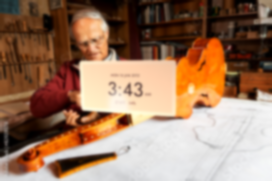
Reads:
h=3 m=43
